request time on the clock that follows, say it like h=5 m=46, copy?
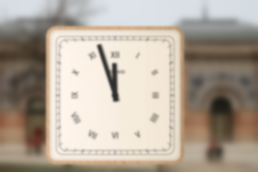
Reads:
h=11 m=57
